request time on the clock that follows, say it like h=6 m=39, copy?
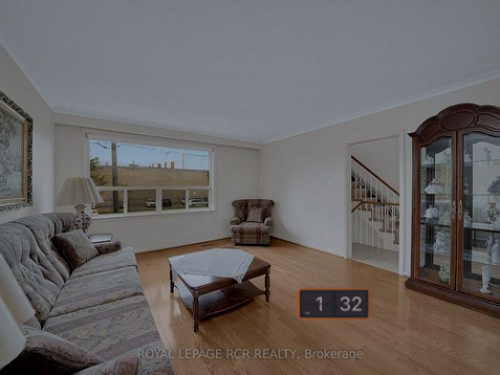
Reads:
h=1 m=32
